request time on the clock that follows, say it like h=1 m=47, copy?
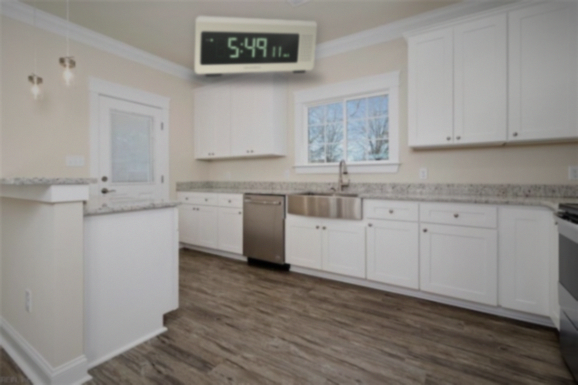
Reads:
h=5 m=49
